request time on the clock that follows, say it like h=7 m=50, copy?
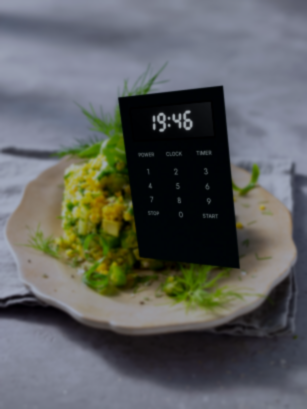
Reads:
h=19 m=46
